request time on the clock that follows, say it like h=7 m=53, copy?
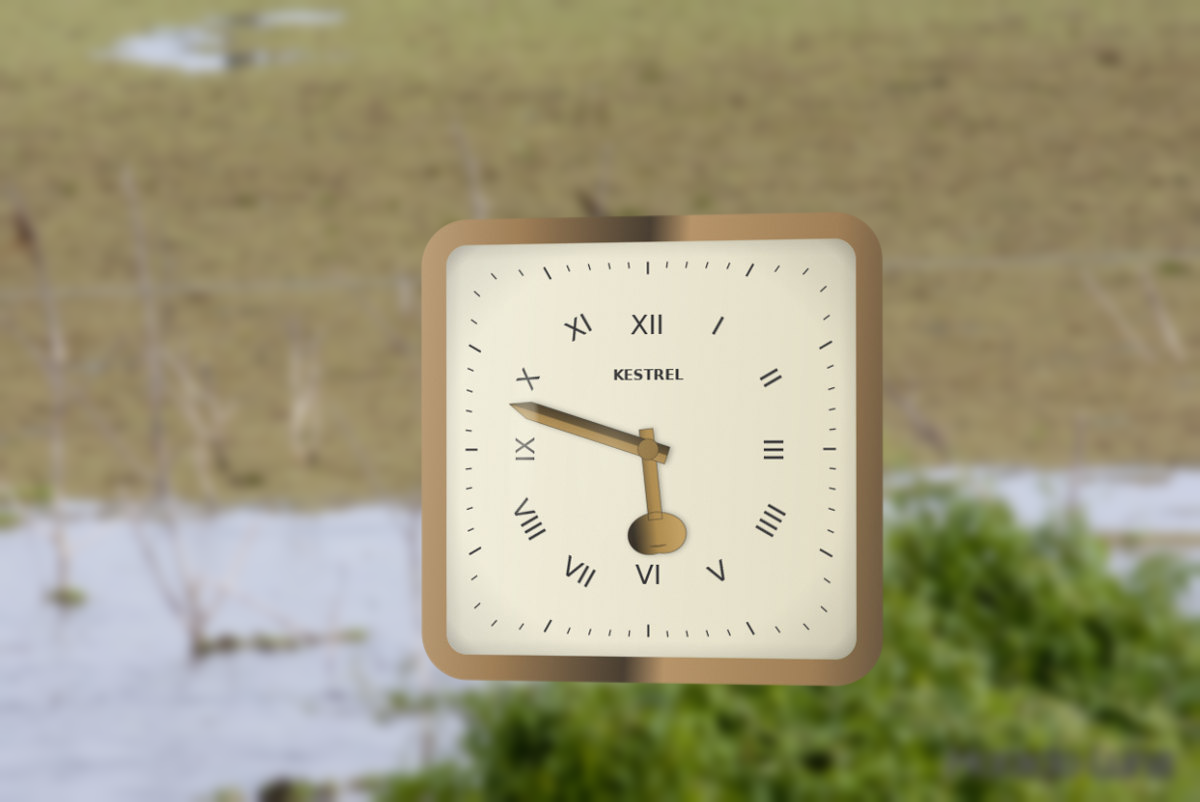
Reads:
h=5 m=48
